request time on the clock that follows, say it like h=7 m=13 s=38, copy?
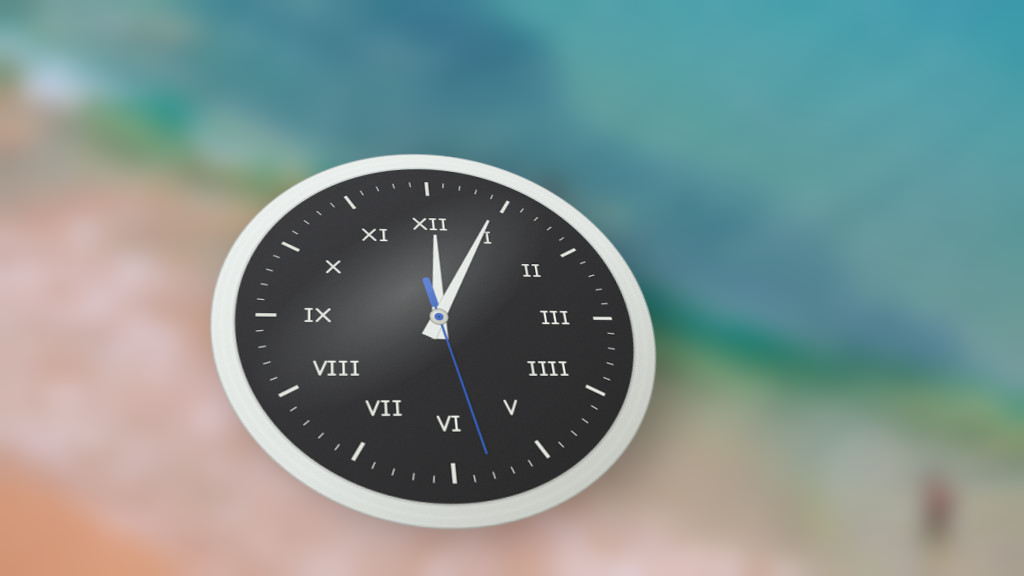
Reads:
h=12 m=4 s=28
